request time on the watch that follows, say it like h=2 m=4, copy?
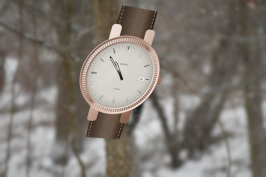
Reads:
h=10 m=53
